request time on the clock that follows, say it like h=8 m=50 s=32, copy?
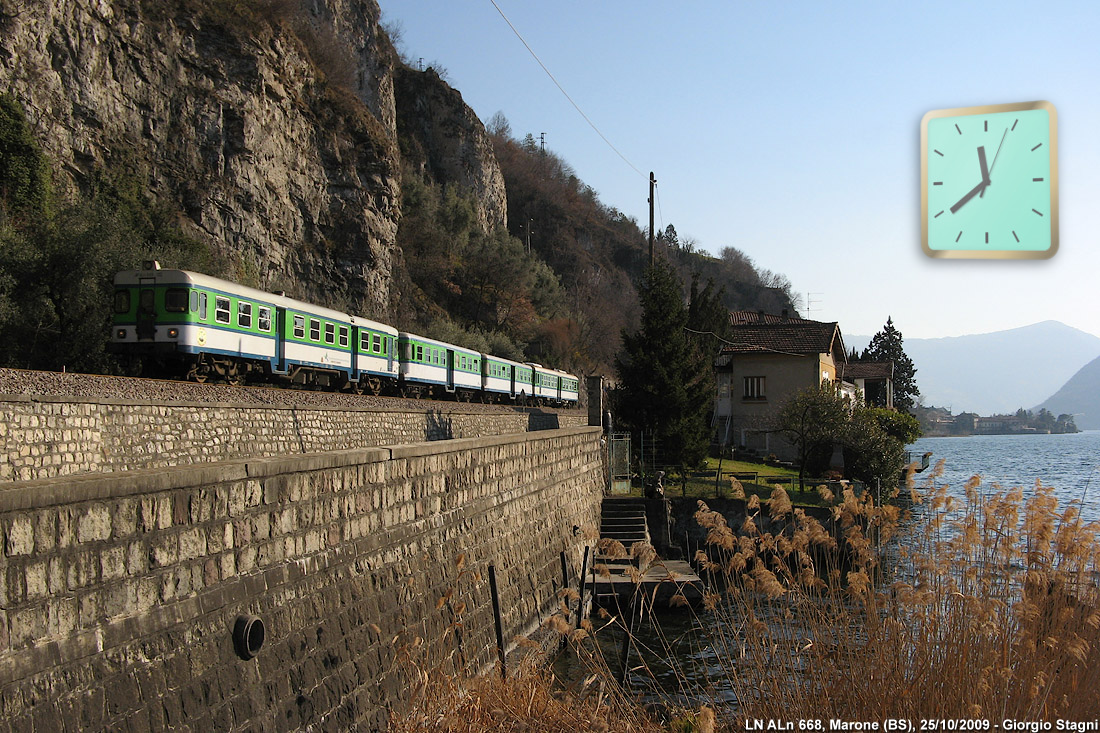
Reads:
h=11 m=39 s=4
